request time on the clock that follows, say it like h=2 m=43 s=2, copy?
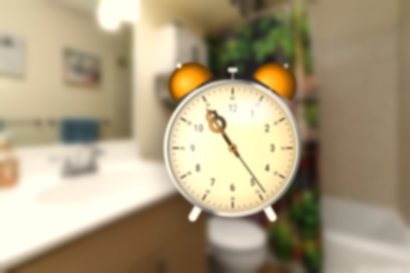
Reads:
h=10 m=54 s=24
